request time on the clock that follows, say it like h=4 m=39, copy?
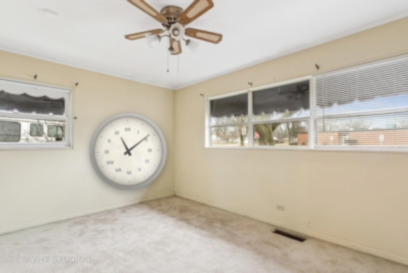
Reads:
h=11 m=9
